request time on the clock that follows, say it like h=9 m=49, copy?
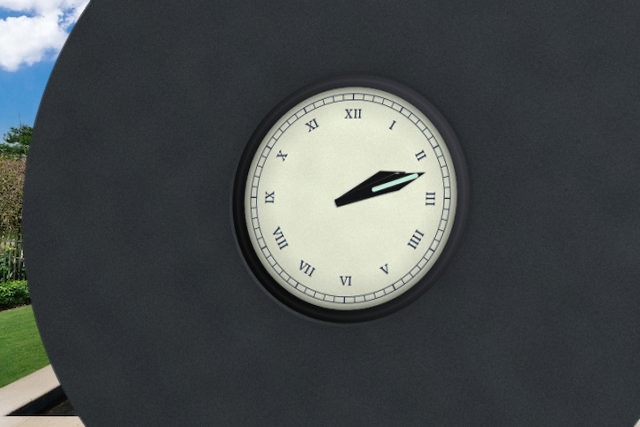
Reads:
h=2 m=12
